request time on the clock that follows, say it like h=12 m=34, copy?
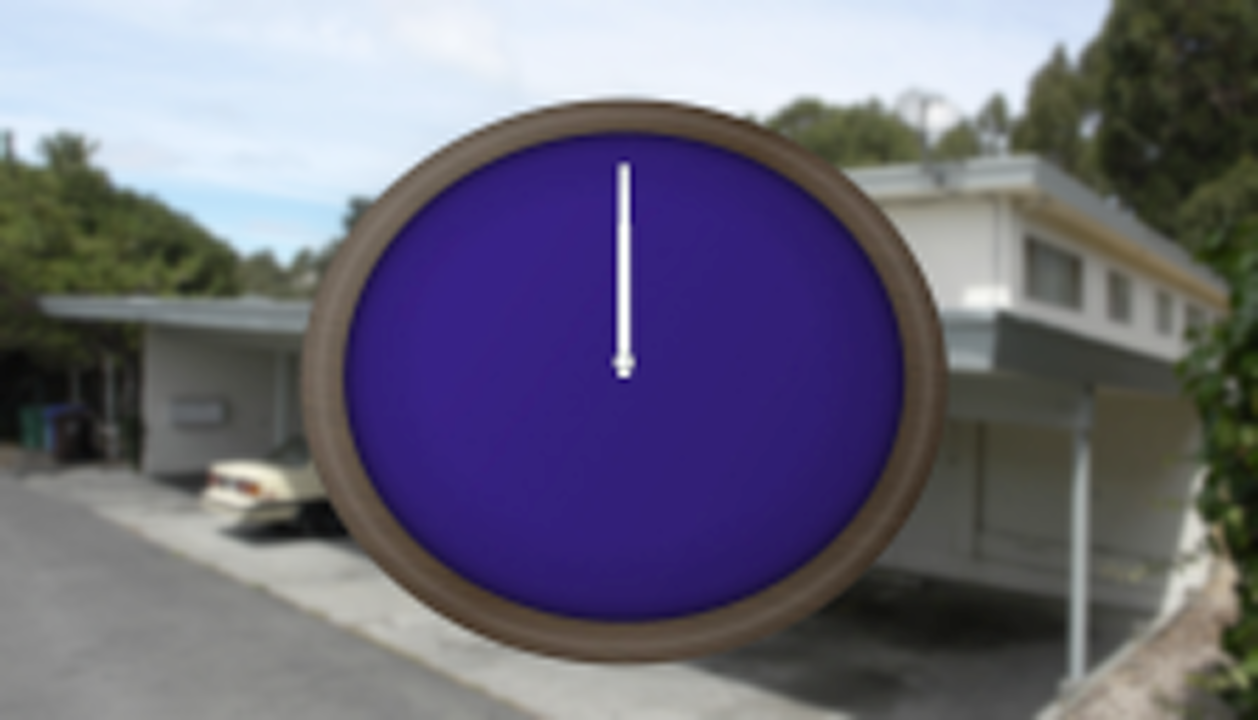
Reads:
h=12 m=0
